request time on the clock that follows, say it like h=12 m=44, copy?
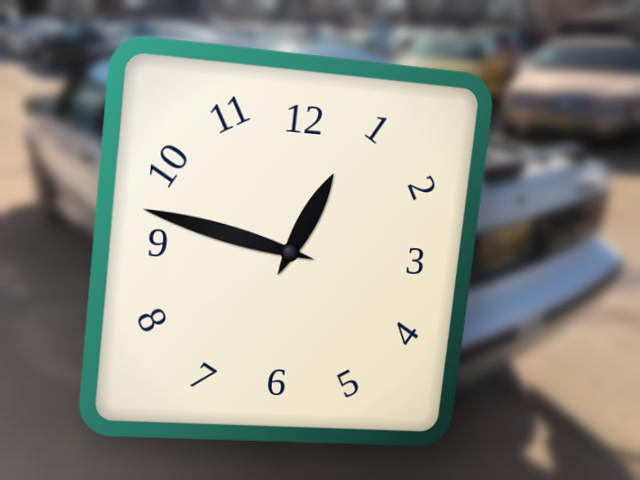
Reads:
h=12 m=47
